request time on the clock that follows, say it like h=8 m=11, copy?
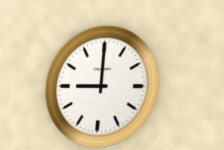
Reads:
h=9 m=0
